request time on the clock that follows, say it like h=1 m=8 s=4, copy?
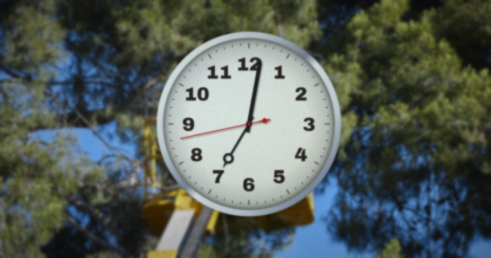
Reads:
h=7 m=1 s=43
